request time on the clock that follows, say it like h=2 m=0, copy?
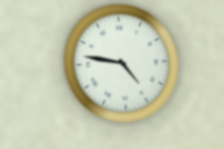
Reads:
h=4 m=47
